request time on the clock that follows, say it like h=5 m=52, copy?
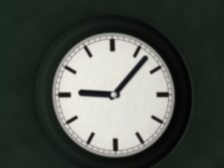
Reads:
h=9 m=7
